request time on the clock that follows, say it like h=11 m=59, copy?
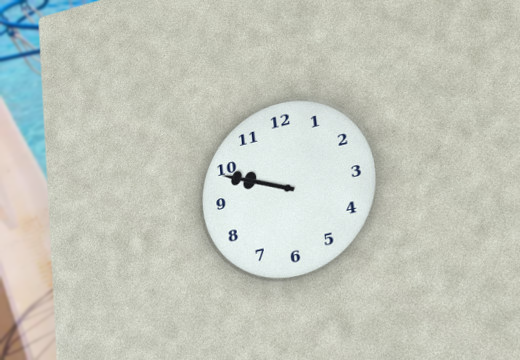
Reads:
h=9 m=49
